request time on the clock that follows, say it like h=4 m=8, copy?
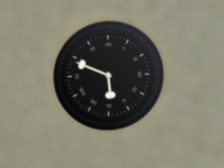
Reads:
h=5 m=49
